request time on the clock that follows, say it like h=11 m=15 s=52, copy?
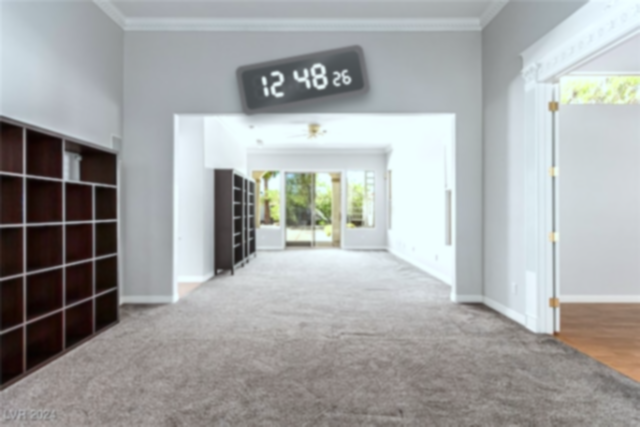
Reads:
h=12 m=48 s=26
